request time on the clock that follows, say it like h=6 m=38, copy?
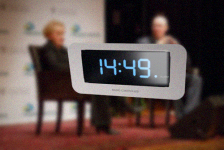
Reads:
h=14 m=49
